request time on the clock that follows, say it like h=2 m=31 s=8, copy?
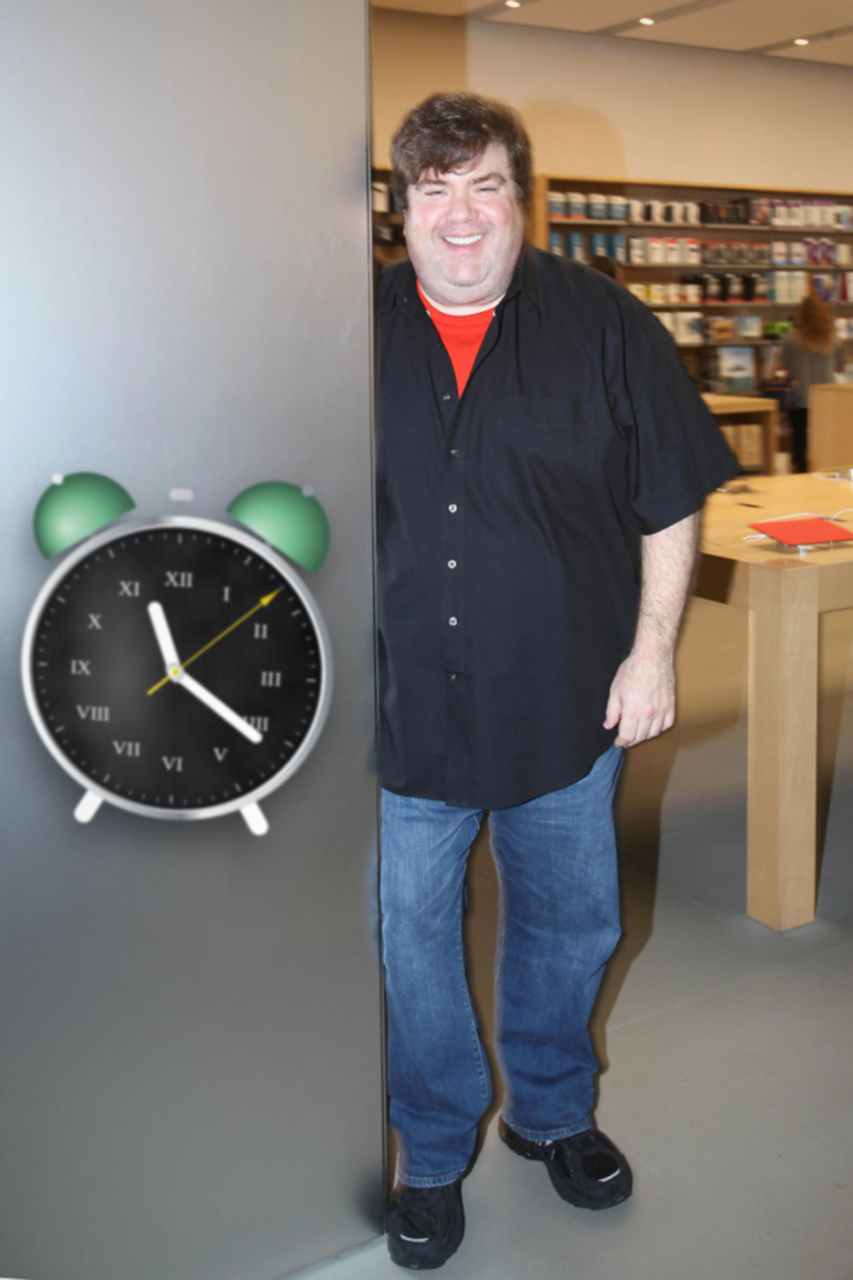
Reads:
h=11 m=21 s=8
